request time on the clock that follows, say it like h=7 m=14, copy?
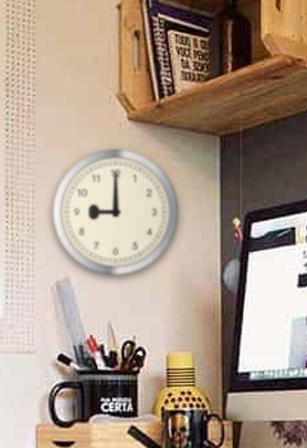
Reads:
h=9 m=0
